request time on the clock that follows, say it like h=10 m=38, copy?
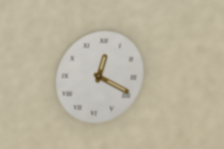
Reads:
h=12 m=19
